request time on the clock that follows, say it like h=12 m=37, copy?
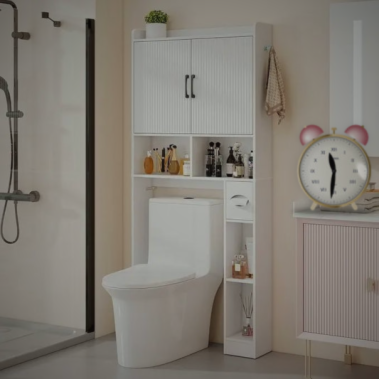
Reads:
h=11 m=31
